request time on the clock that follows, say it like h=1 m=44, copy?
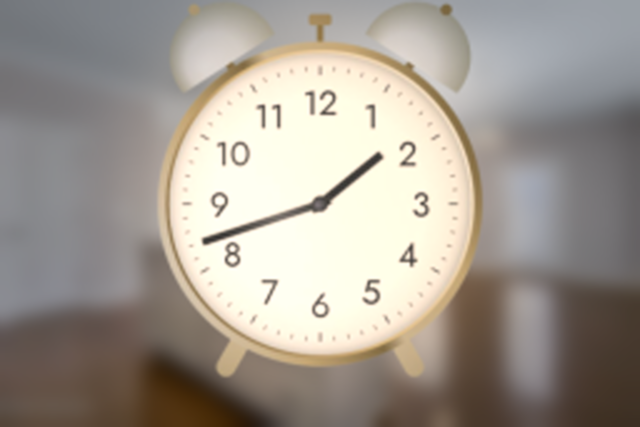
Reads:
h=1 m=42
